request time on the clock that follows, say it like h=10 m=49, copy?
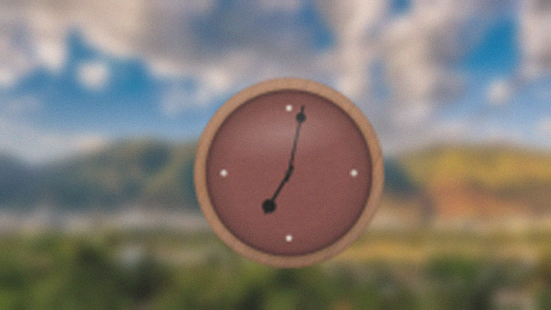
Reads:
h=7 m=2
